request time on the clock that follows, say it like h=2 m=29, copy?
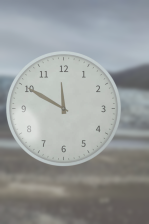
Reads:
h=11 m=50
